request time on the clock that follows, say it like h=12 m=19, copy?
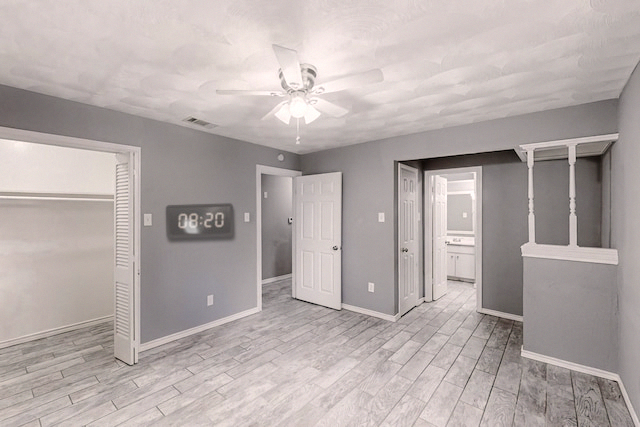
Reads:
h=8 m=20
